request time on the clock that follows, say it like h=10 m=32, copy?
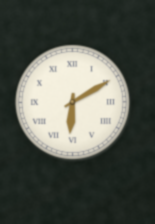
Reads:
h=6 m=10
